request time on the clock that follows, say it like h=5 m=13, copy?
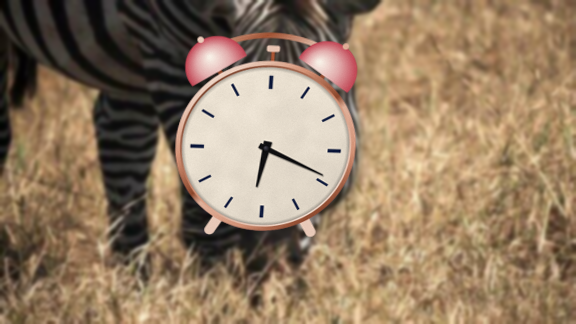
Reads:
h=6 m=19
